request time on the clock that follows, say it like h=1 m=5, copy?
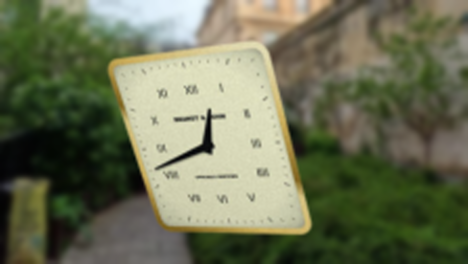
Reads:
h=12 m=42
